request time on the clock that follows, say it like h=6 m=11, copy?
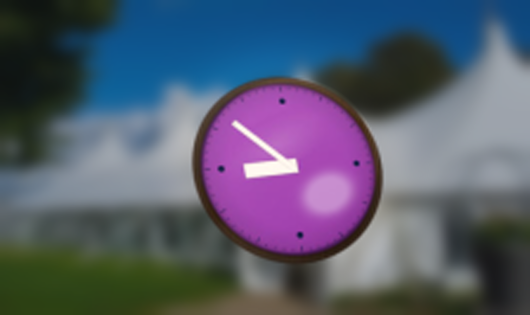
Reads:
h=8 m=52
